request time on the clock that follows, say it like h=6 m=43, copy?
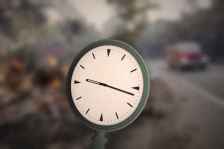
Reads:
h=9 m=17
